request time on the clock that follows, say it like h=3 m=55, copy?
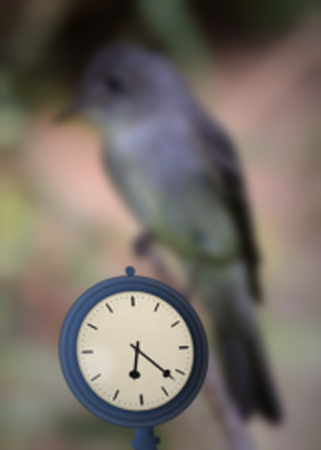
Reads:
h=6 m=22
